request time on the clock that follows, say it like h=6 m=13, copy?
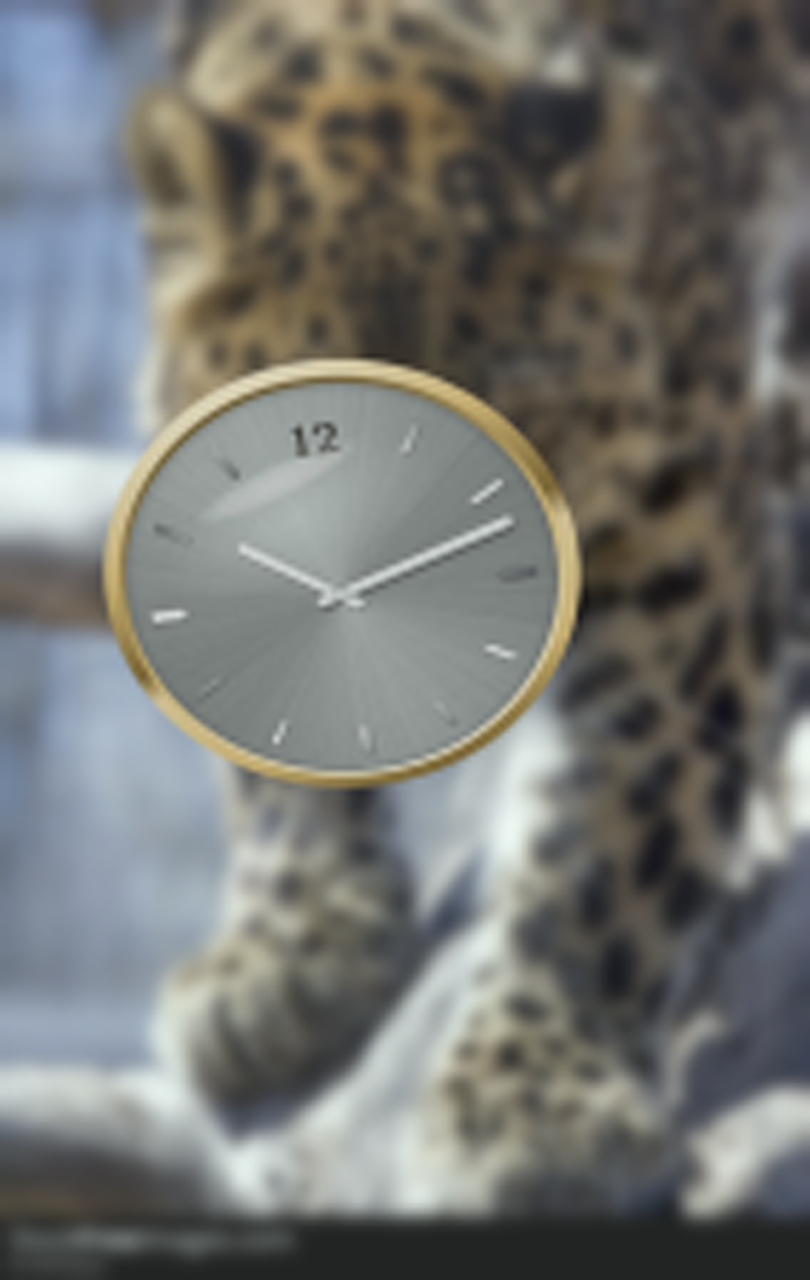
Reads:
h=10 m=12
